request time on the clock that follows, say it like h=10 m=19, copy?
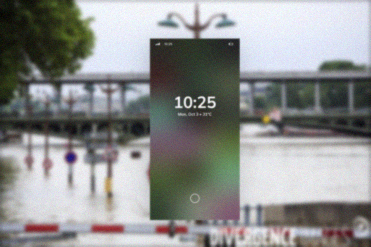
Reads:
h=10 m=25
